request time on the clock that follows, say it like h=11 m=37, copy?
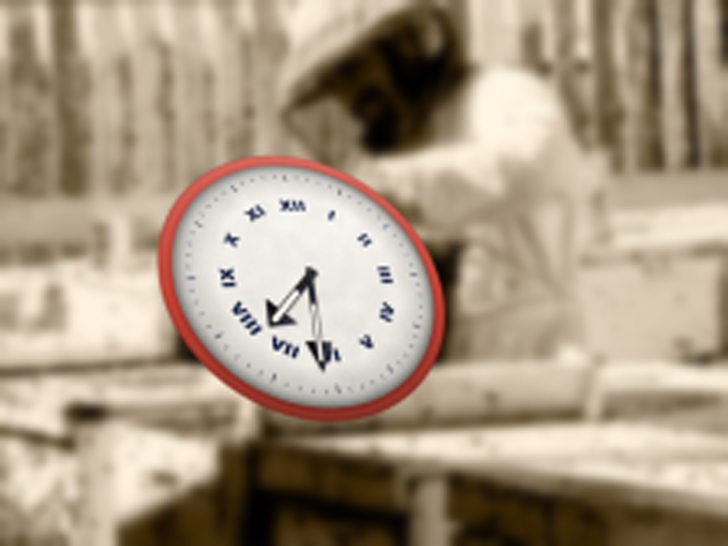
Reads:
h=7 m=31
